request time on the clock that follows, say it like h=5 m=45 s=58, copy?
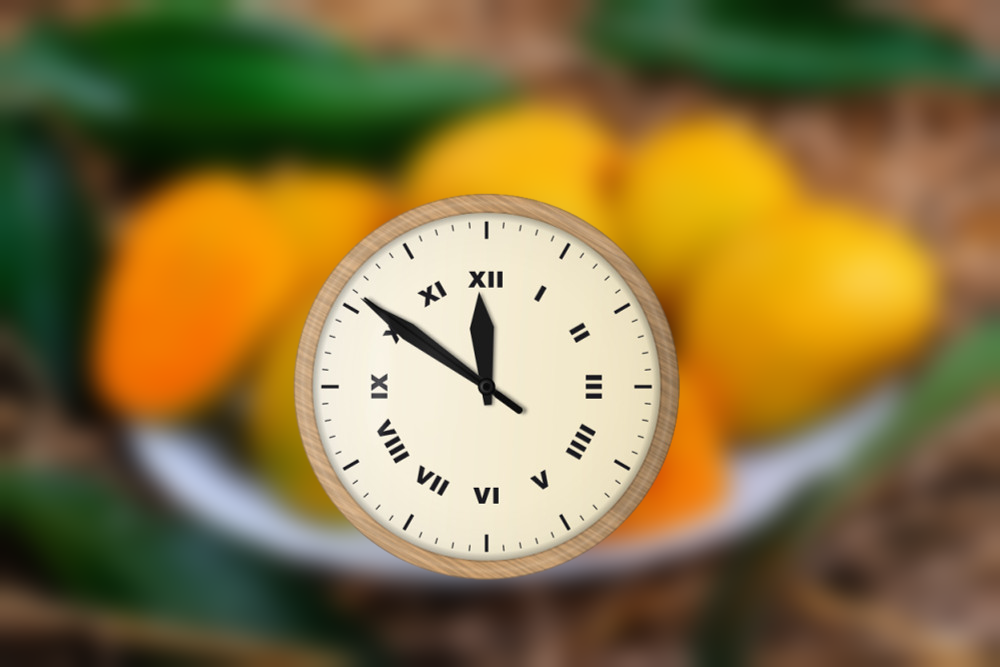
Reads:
h=11 m=50 s=51
